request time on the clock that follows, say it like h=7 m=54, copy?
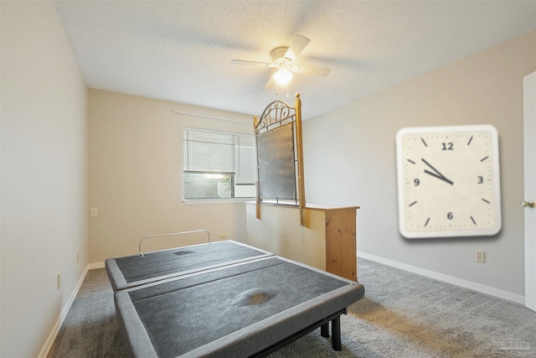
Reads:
h=9 m=52
